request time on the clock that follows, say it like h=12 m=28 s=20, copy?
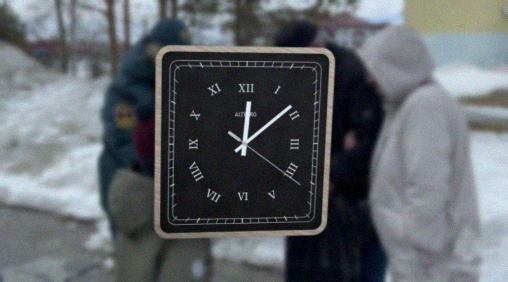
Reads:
h=12 m=8 s=21
